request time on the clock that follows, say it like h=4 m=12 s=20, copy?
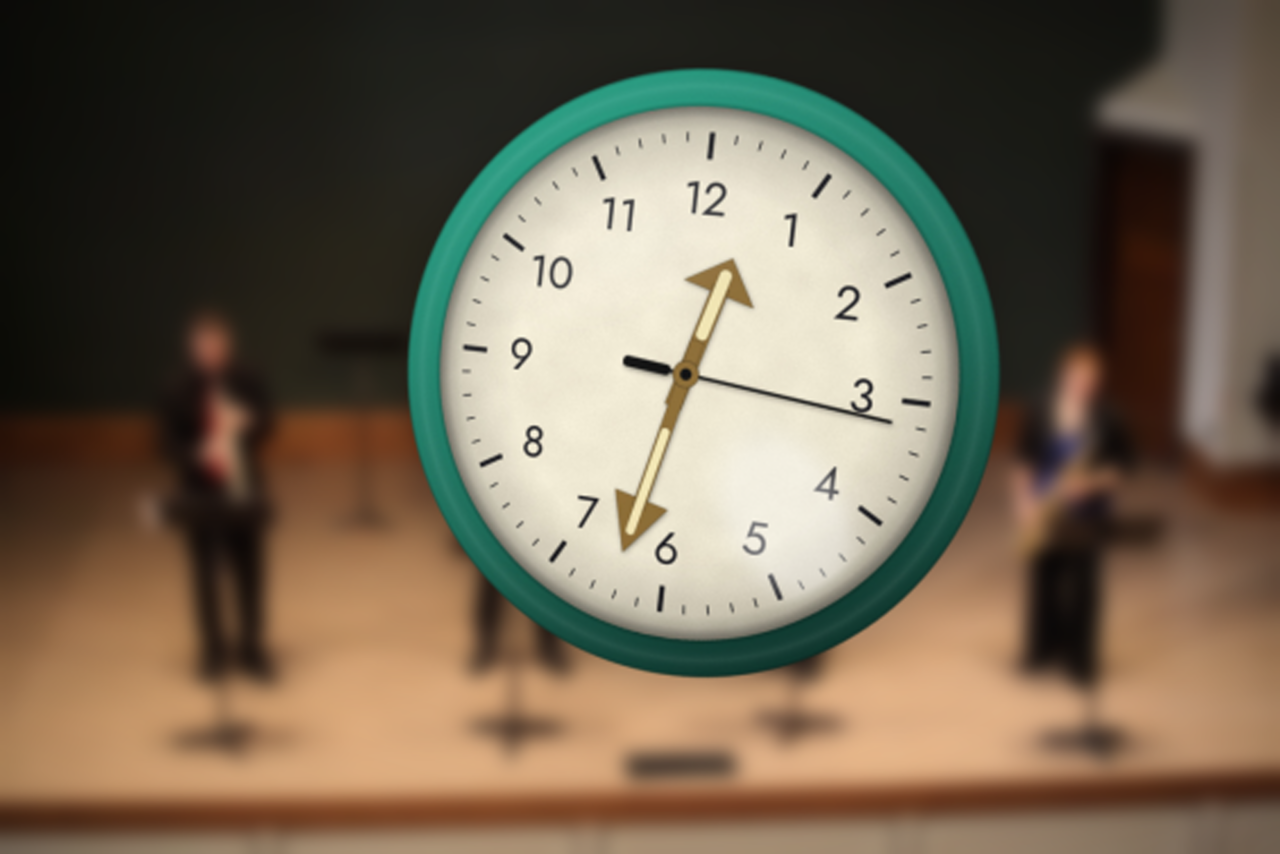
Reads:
h=12 m=32 s=16
